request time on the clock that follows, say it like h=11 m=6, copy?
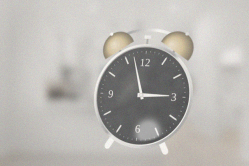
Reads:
h=2 m=57
